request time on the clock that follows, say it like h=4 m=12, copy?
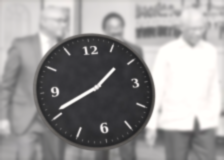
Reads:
h=1 m=41
